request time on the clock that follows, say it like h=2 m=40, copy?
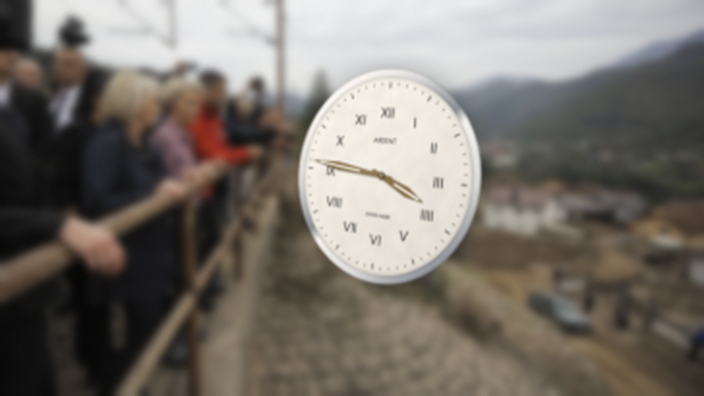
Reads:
h=3 m=46
